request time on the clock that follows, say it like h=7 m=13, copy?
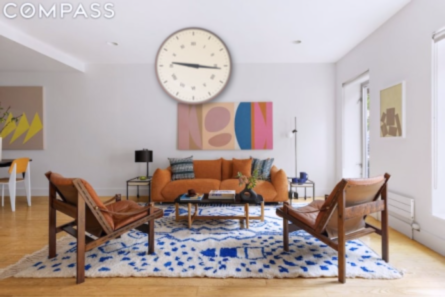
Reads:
h=9 m=16
